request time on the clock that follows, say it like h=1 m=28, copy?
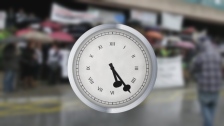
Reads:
h=5 m=24
